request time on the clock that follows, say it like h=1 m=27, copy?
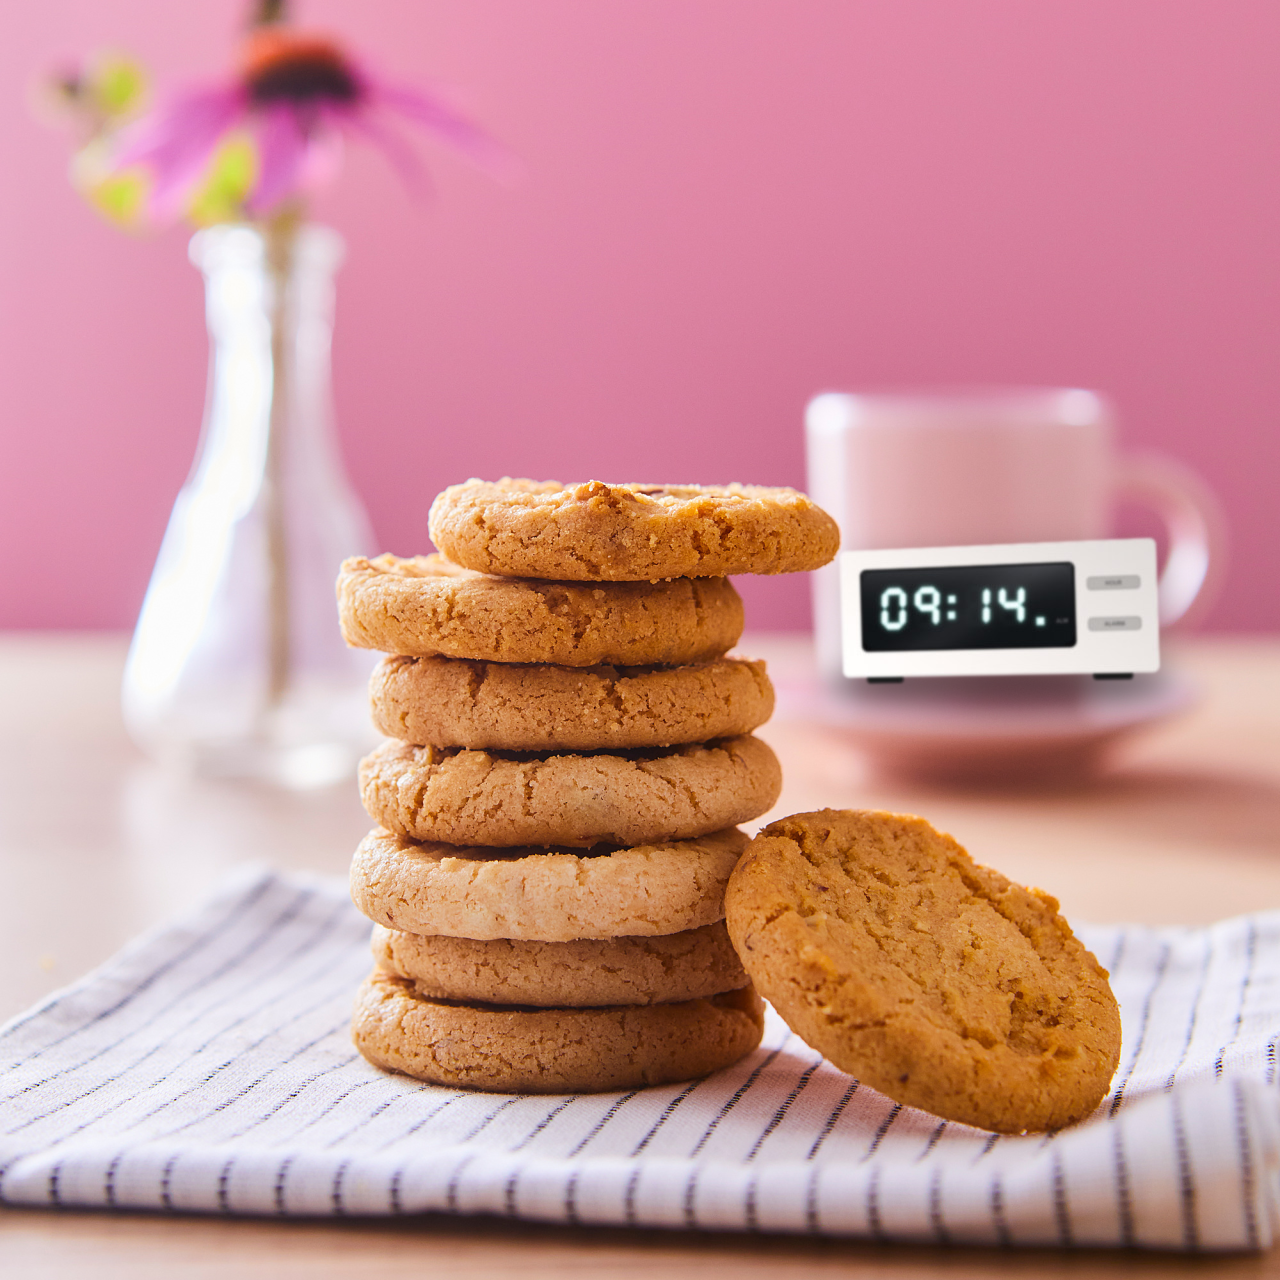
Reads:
h=9 m=14
